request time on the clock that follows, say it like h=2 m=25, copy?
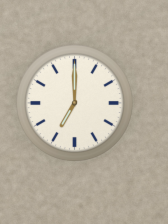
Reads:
h=7 m=0
